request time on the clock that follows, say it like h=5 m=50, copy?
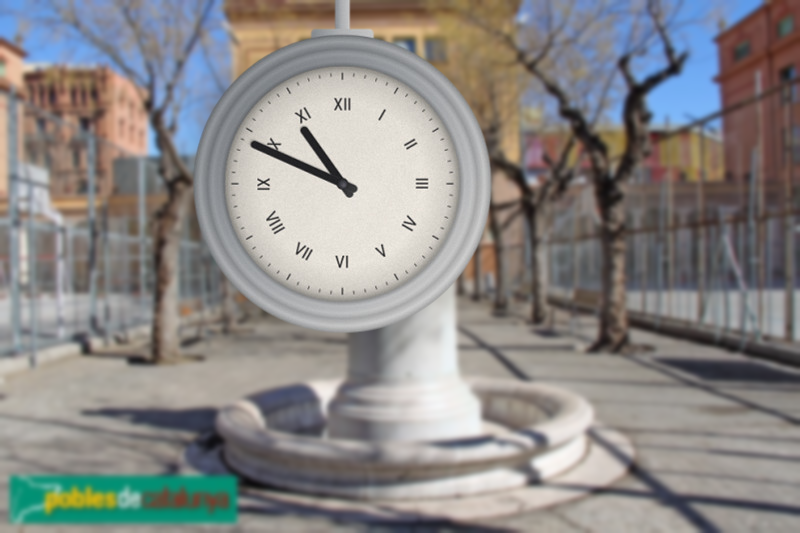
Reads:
h=10 m=49
